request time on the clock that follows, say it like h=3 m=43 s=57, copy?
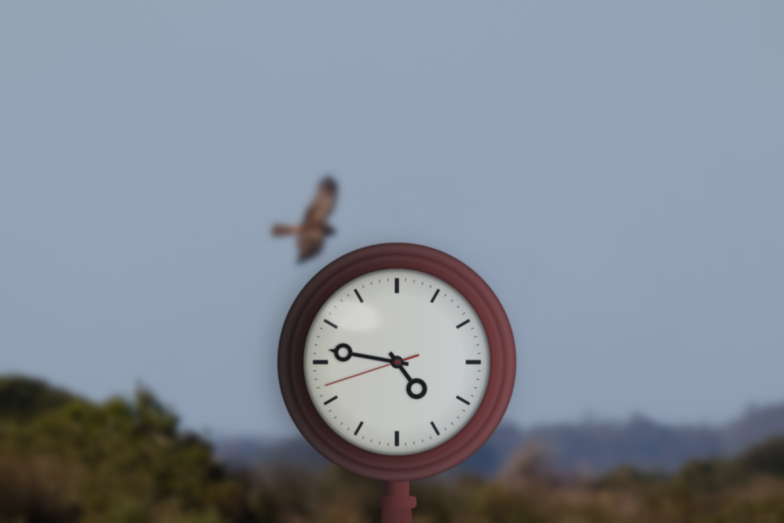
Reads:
h=4 m=46 s=42
